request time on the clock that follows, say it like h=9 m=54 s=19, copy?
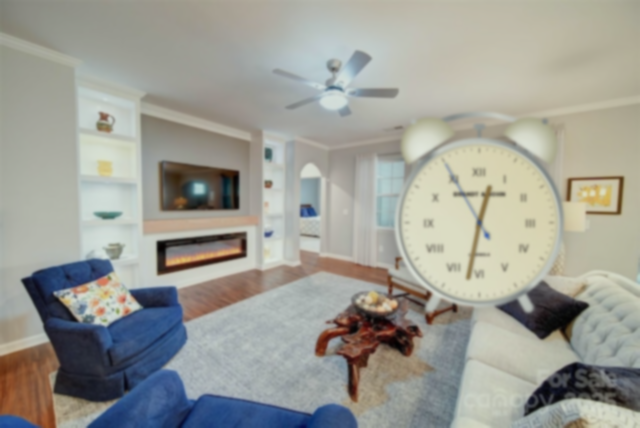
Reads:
h=12 m=31 s=55
